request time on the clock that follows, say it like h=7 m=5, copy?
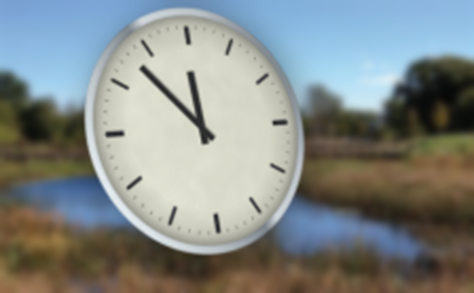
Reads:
h=11 m=53
